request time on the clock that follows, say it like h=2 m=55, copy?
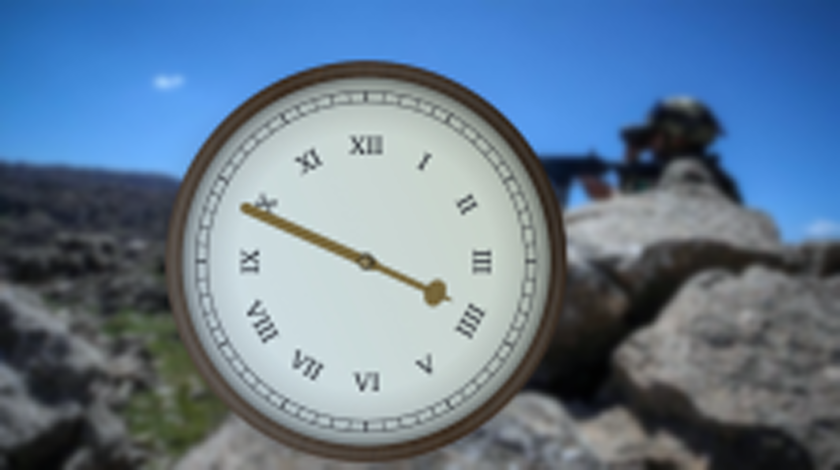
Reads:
h=3 m=49
